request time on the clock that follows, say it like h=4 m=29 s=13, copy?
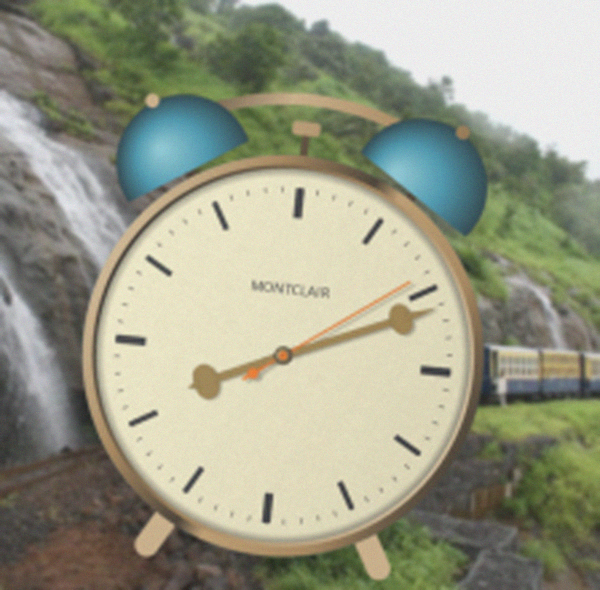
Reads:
h=8 m=11 s=9
